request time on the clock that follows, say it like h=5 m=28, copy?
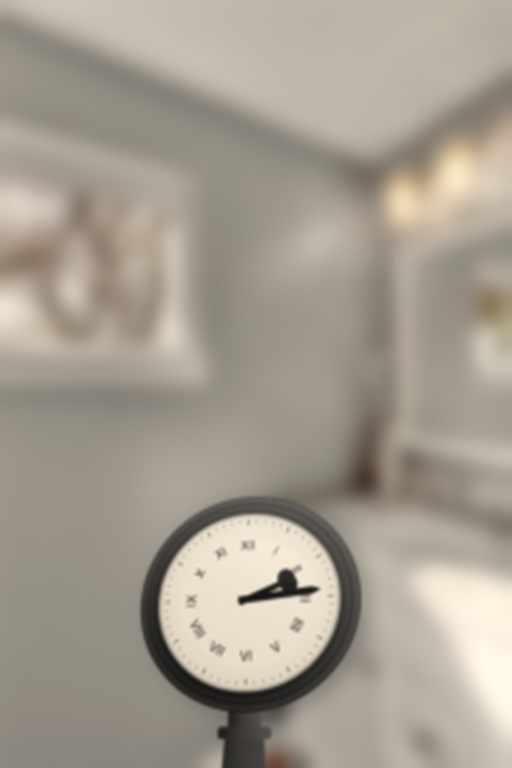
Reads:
h=2 m=14
